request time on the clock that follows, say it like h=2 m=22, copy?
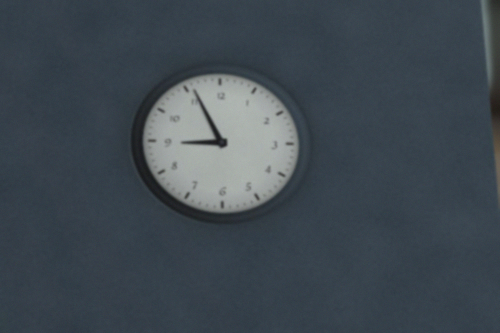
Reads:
h=8 m=56
